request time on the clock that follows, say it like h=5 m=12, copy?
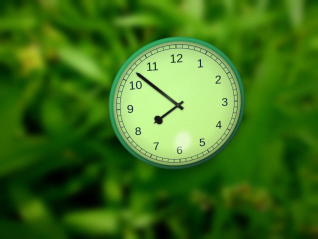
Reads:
h=7 m=52
